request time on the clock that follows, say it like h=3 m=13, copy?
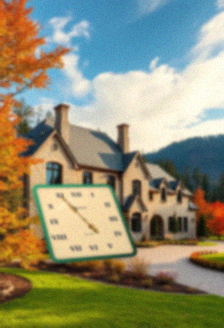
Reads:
h=4 m=55
